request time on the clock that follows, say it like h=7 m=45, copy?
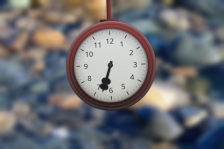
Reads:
h=6 m=33
